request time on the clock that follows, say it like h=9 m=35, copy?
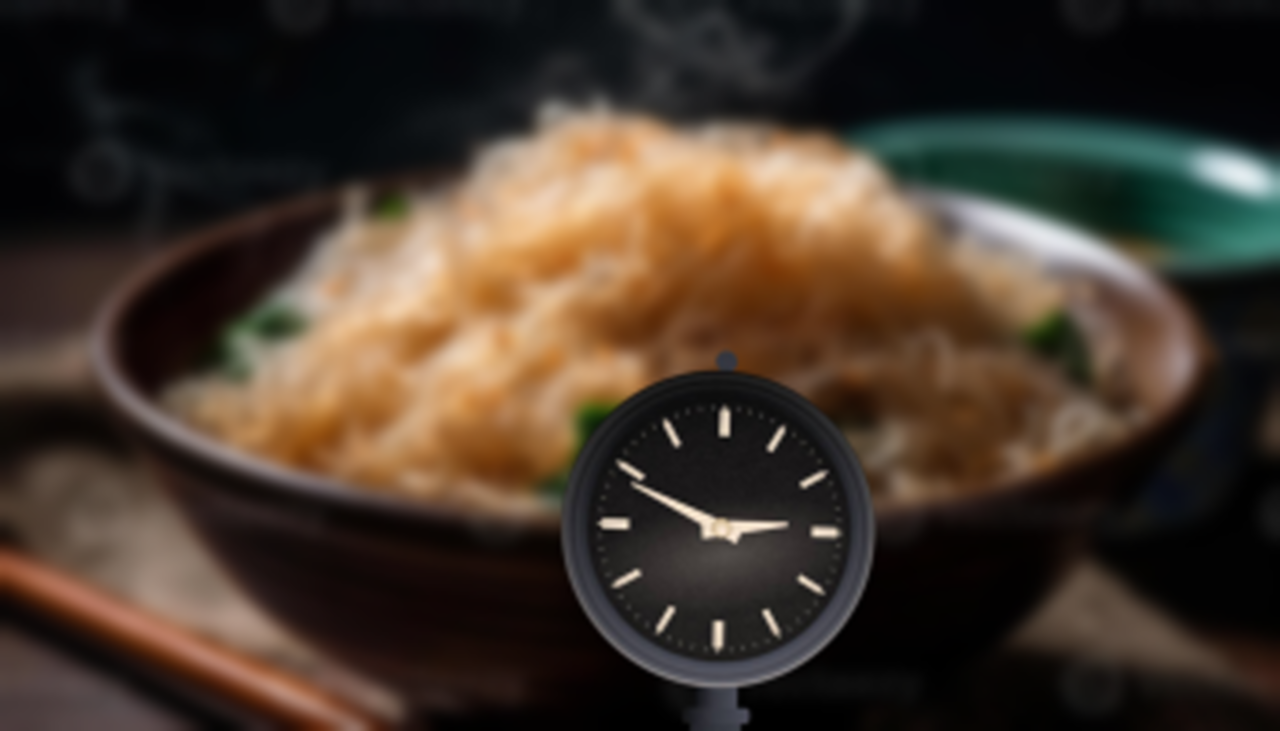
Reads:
h=2 m=49
